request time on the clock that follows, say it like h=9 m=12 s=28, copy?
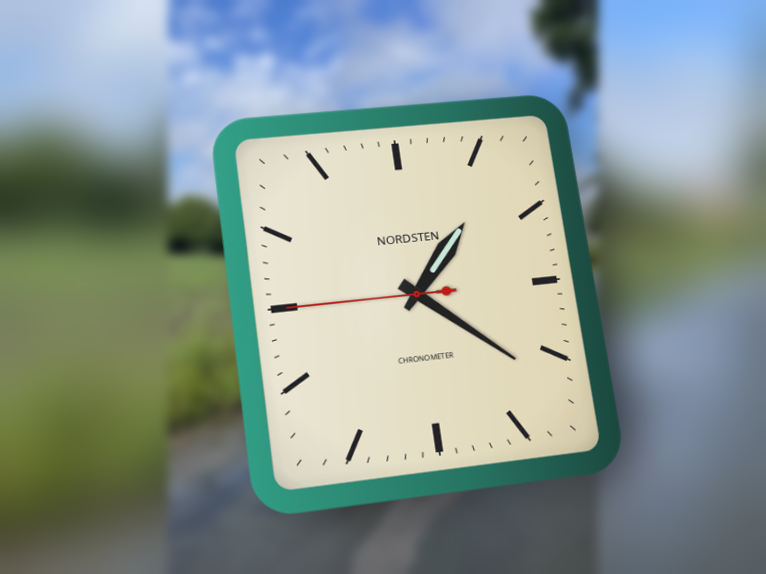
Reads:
h=1 m=21 s=45
